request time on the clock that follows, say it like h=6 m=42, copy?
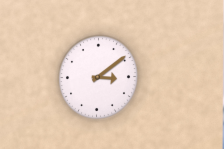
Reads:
h=3 m=9
